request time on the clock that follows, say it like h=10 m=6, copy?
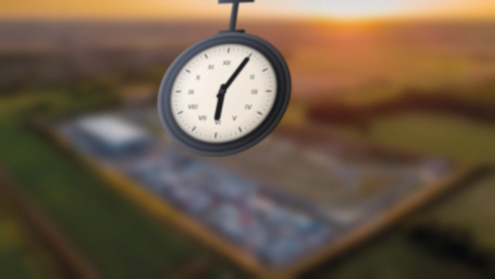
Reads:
h=6 m=5
